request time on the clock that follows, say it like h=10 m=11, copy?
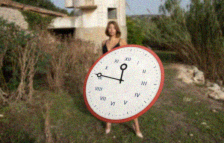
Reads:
h=11 m=46
